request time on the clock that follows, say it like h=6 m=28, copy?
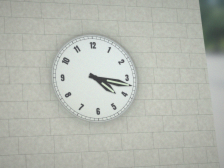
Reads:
h=4 m=17
